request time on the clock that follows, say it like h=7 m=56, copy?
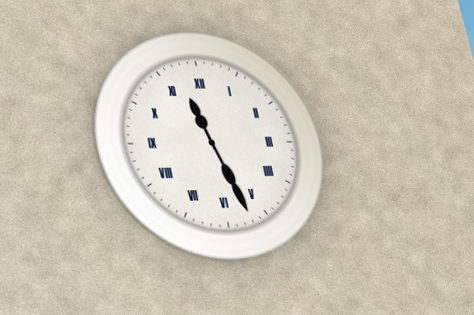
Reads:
h=11 m=27
